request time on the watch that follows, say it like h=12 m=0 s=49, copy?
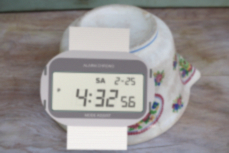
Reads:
h=4 m=32 s=56
